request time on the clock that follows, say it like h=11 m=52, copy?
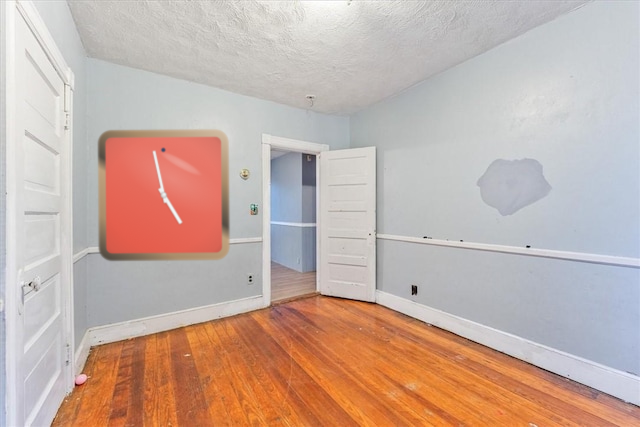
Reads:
h=4 m=58
